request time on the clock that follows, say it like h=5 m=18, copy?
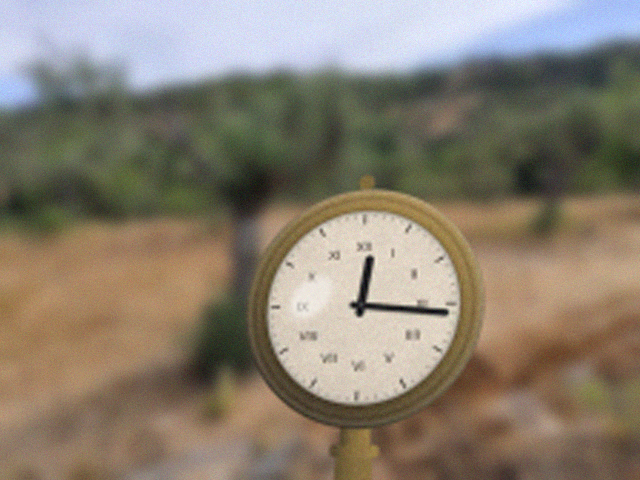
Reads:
h=12 m=16
